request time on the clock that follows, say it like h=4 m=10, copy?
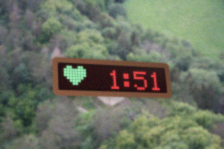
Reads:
h=1 m=51
